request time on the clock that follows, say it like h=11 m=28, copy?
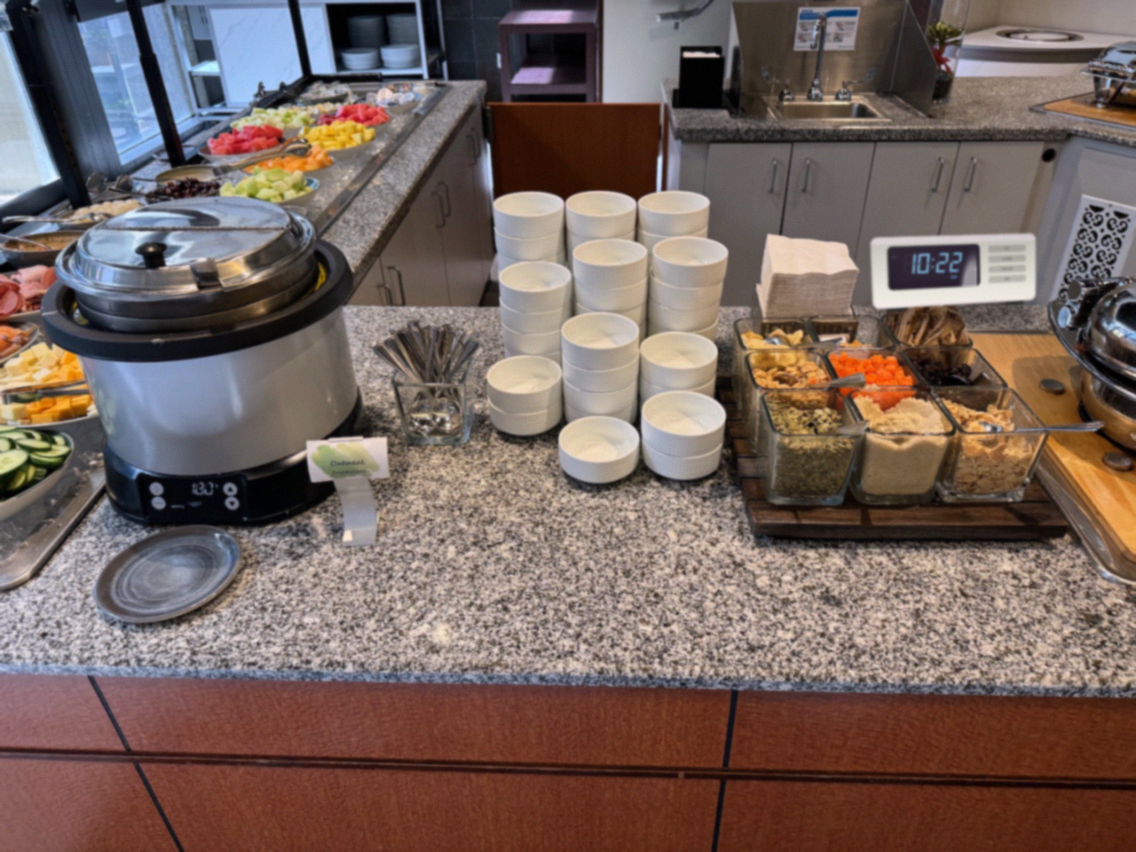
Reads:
h=10 m=22
